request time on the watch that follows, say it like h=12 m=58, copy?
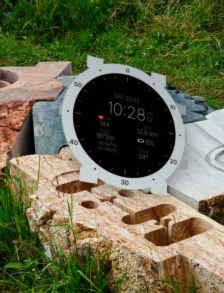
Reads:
h=10 m=28
